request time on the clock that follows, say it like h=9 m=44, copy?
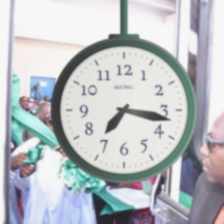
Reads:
h=7 m=17
